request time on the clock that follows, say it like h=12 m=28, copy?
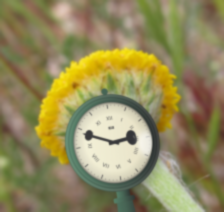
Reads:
h=2 m=49
